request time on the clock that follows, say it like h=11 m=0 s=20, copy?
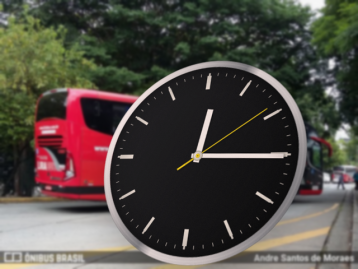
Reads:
h=12 m=15 s=9
